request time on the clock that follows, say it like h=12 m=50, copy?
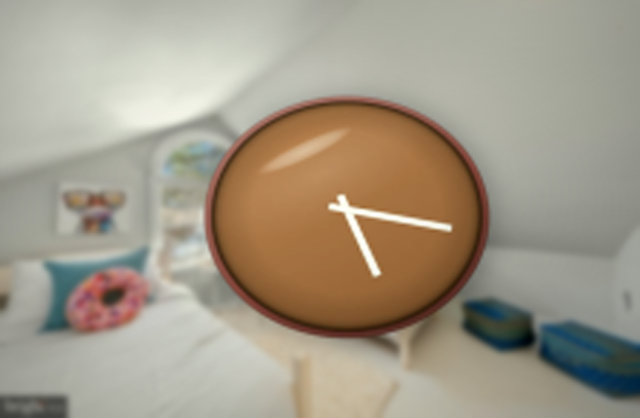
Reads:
h=5 m=17
